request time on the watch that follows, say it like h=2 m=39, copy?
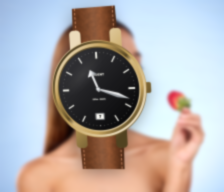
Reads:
h=11 m=18
